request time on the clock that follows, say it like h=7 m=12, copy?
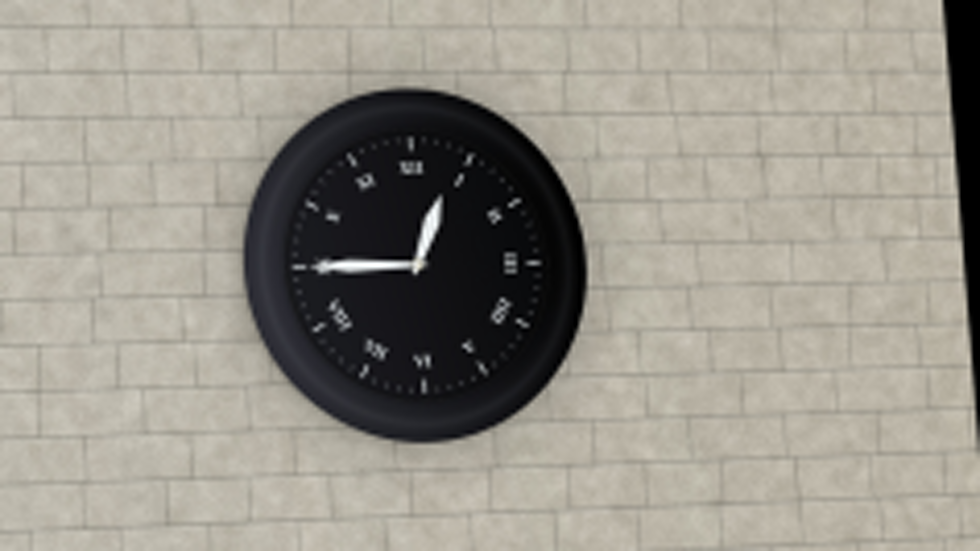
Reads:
h=12 m=45
